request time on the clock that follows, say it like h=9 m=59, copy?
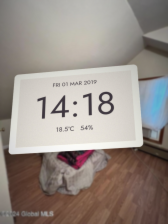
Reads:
h=14 m=18
